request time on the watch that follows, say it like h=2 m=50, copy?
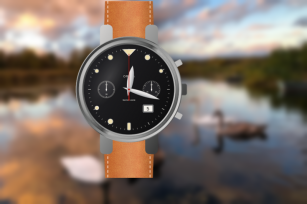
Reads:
h=12 m=18
